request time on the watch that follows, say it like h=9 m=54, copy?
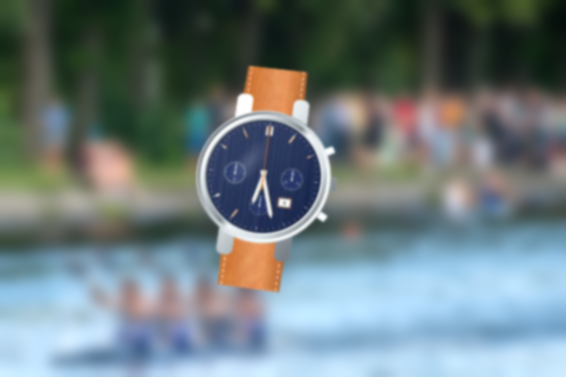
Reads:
h=6 m=27
